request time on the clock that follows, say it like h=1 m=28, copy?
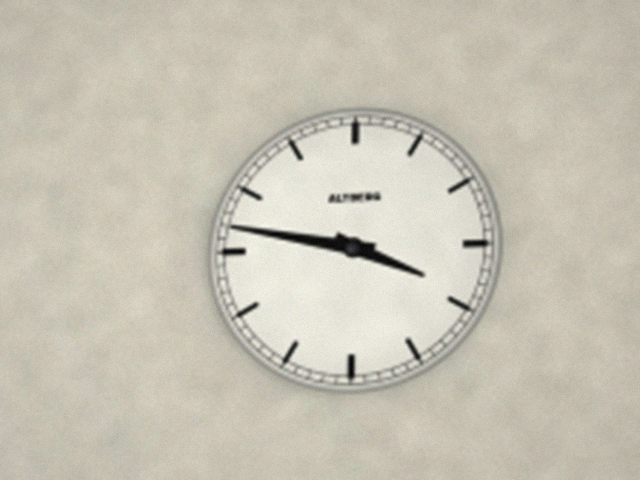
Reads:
h=3 m=47
